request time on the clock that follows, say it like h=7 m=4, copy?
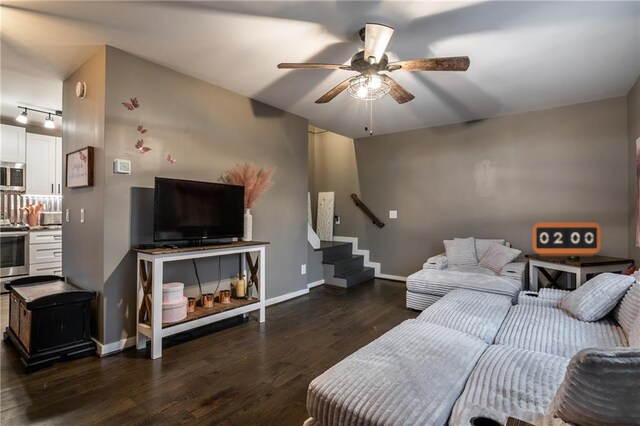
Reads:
h=2 m=0
